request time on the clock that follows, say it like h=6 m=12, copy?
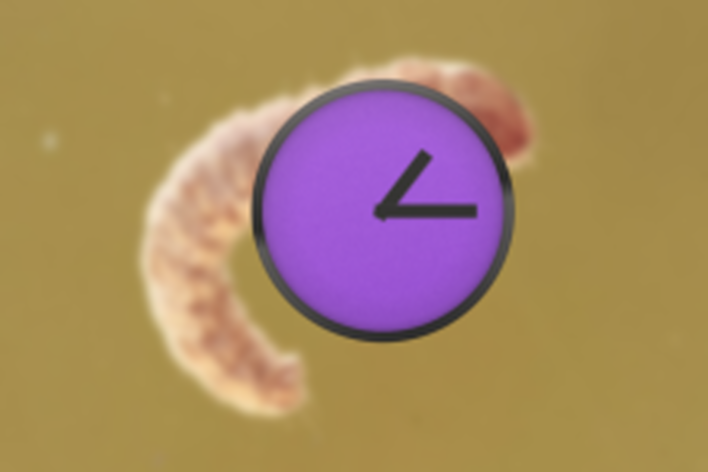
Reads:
h=1 m=15
